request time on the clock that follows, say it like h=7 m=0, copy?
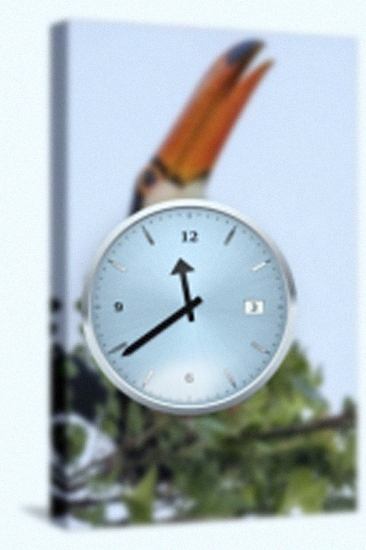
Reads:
h=11 m=39
